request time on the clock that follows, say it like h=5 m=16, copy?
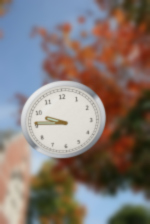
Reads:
h=9 m=46
